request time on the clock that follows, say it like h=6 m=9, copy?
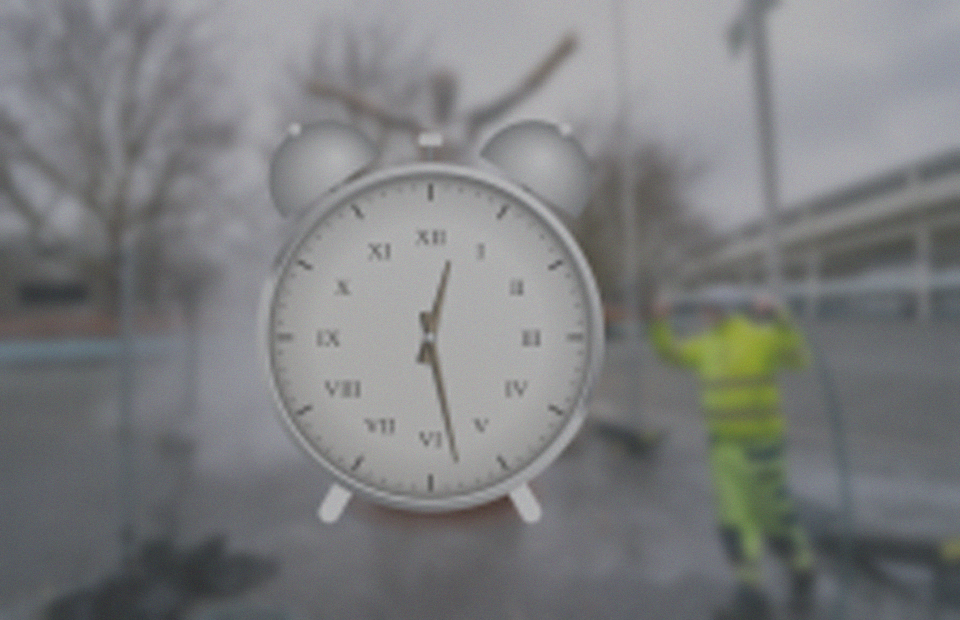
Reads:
h=12 m=28
